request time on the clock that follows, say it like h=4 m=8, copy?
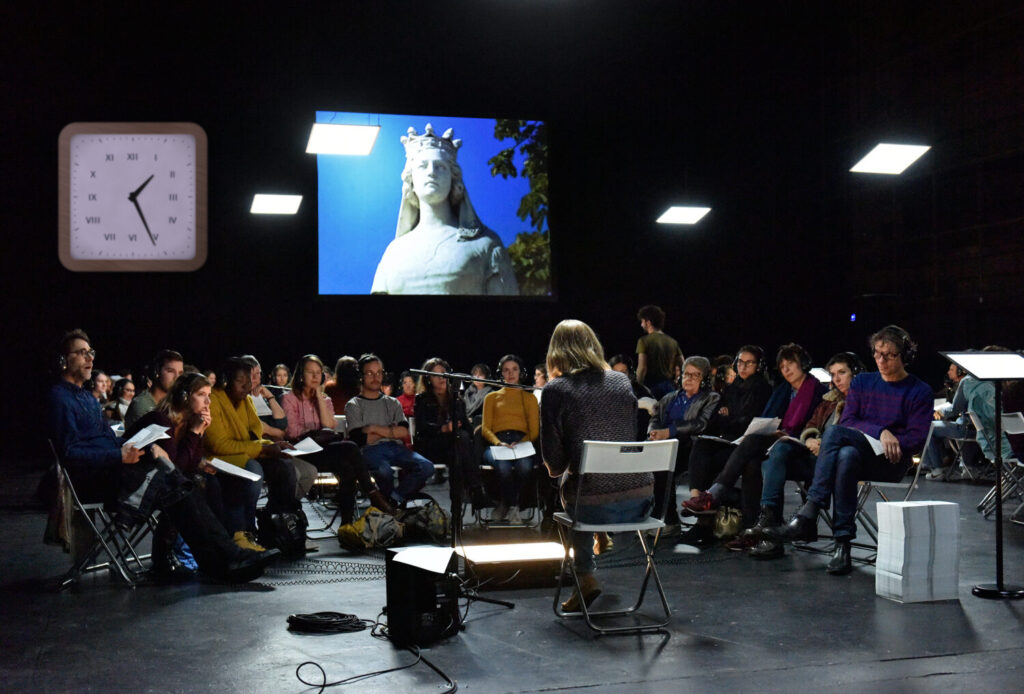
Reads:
h=1 m=26
